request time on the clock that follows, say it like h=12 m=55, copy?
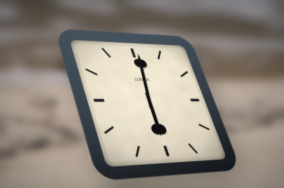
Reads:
h=6 m=1
